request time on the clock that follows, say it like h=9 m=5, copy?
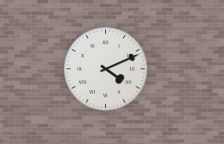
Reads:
h=4 m=11
